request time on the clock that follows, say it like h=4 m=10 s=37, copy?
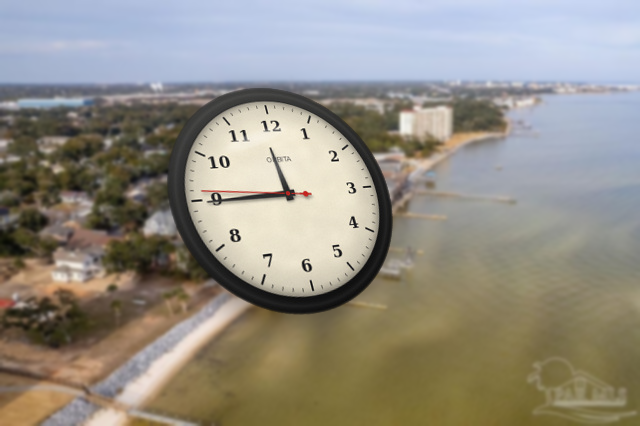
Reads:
h=11 m=44 s=46
